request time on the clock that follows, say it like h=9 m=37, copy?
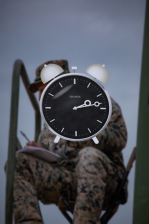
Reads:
h=2 m=13
